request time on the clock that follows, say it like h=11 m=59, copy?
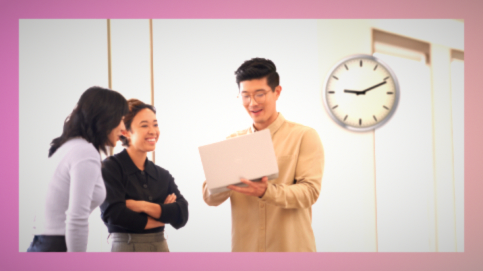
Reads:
h=9 m=11
